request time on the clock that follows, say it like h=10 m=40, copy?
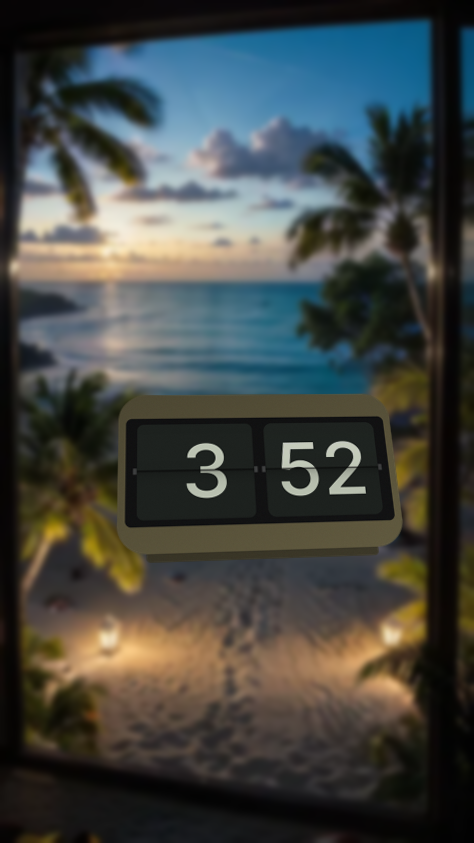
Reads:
h=3 m=52
